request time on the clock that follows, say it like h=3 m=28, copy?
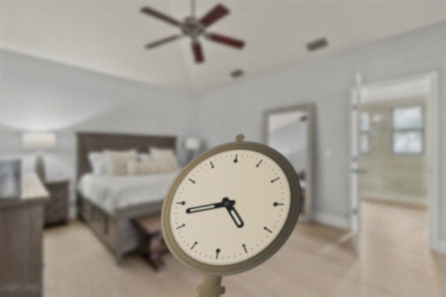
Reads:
h=4 m=43
